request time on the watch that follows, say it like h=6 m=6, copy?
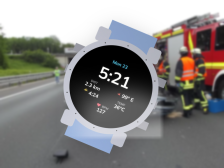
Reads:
h=5 m=21
